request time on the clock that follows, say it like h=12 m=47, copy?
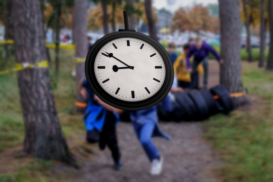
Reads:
h=8 m=51
